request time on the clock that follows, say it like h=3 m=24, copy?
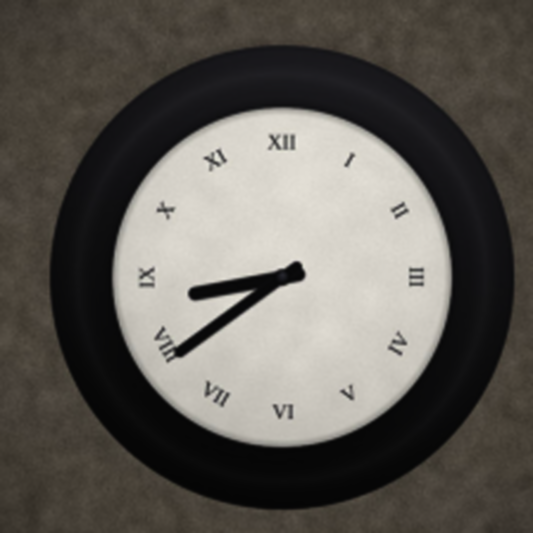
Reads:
h=8 m=39
